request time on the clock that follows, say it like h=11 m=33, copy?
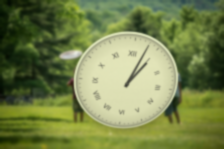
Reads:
h=1 m=3
